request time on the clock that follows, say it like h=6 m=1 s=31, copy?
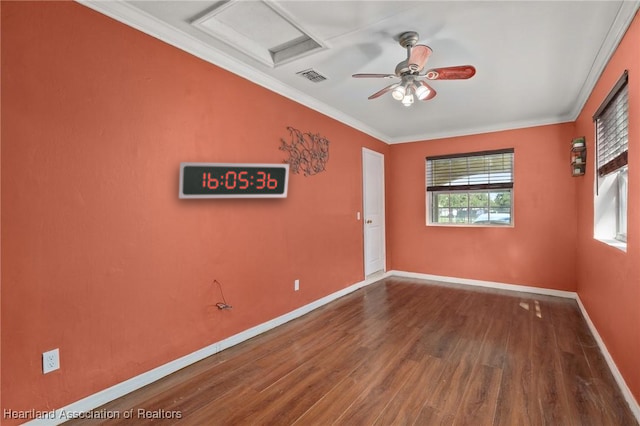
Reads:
h=16 m=5 s=36
